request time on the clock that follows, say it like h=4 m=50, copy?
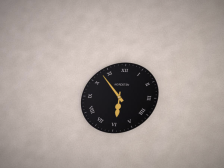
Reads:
h=5 m=53
